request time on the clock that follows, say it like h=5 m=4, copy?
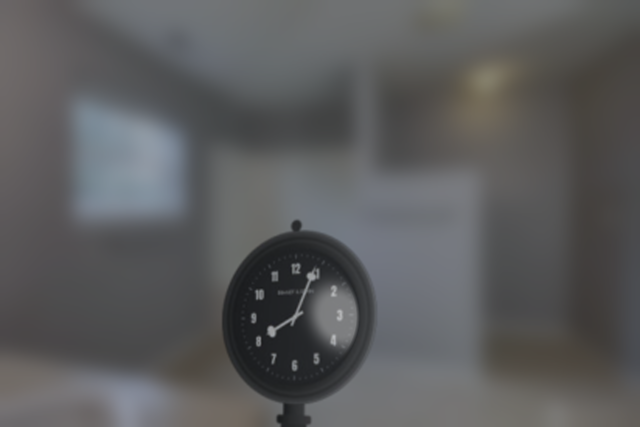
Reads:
h=8 m=4
